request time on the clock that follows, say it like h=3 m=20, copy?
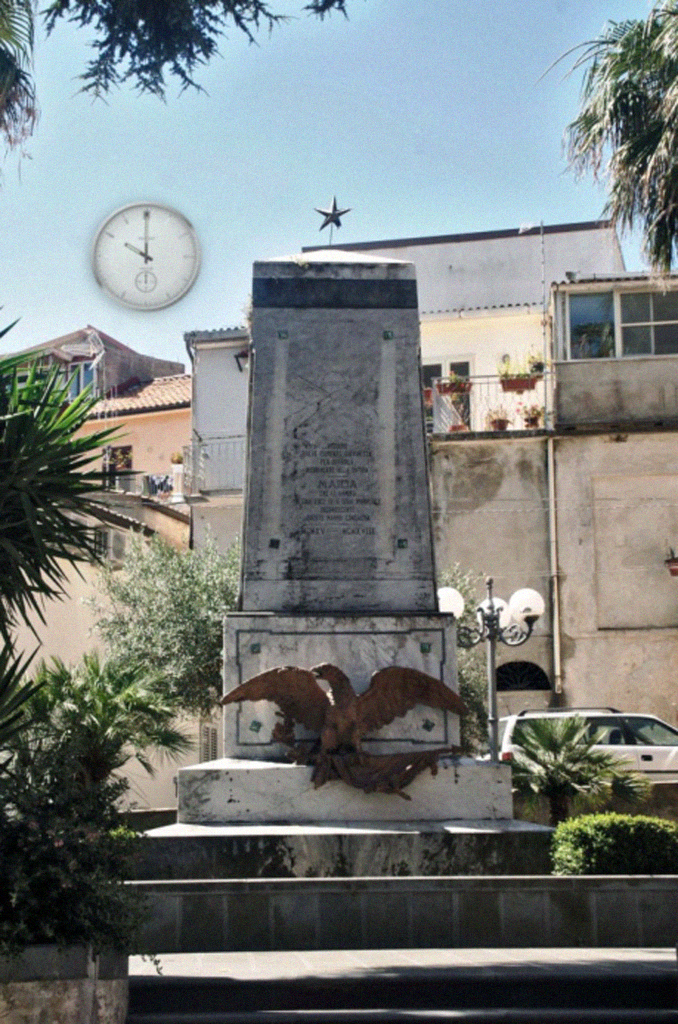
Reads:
h=10 m=0
